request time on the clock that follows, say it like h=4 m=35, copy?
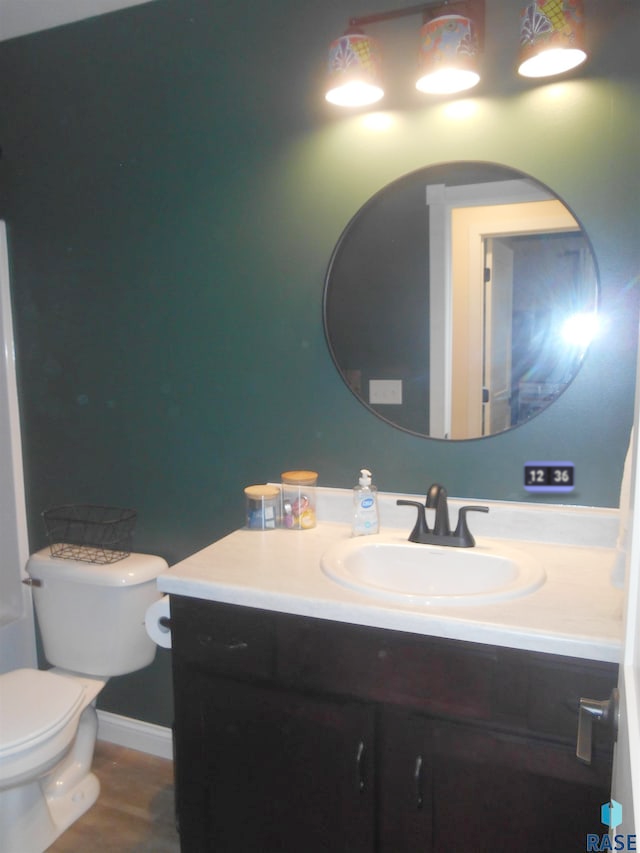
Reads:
h=12 m=36
